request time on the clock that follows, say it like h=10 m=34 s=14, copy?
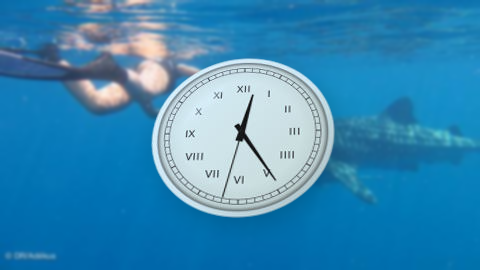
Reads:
h=12 m=24 s=32
